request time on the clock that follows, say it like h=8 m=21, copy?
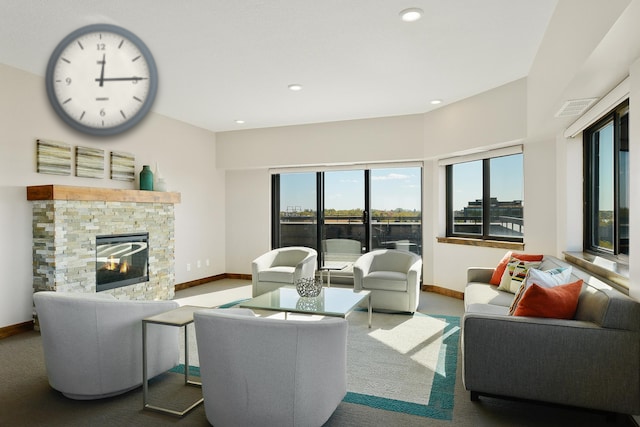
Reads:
h=12 m=15
